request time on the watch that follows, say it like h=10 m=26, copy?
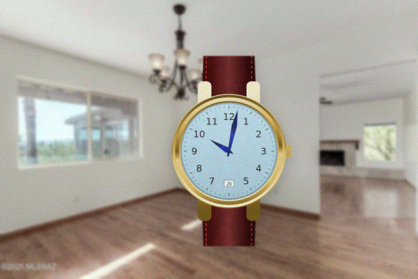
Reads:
h=10 m=2
